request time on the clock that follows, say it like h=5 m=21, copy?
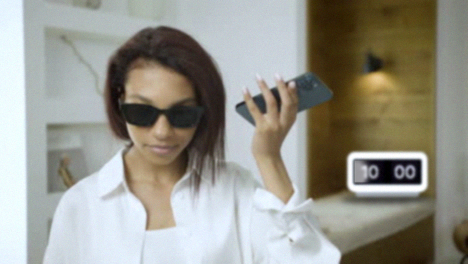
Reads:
h=10 m=0
